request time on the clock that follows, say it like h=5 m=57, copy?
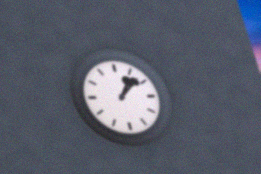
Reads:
h=1 m=8
